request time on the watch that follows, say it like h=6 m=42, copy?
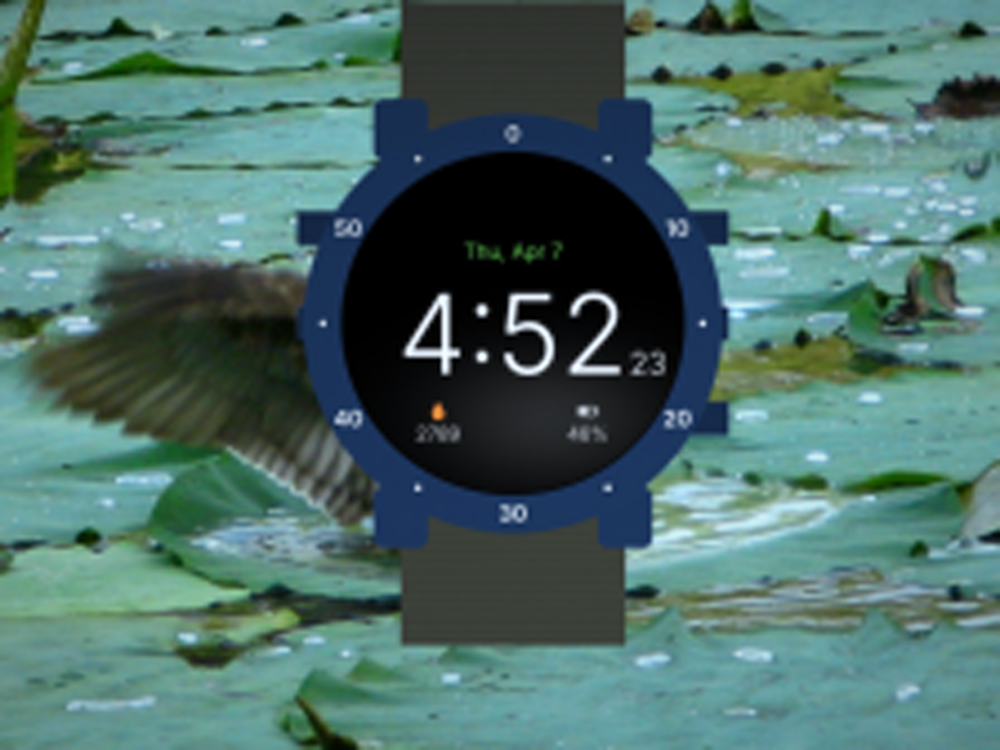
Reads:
h=4 m=52
